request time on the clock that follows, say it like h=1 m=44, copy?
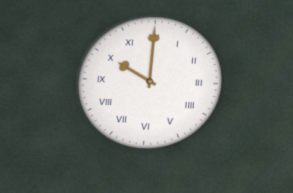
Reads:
h=10 m=0
